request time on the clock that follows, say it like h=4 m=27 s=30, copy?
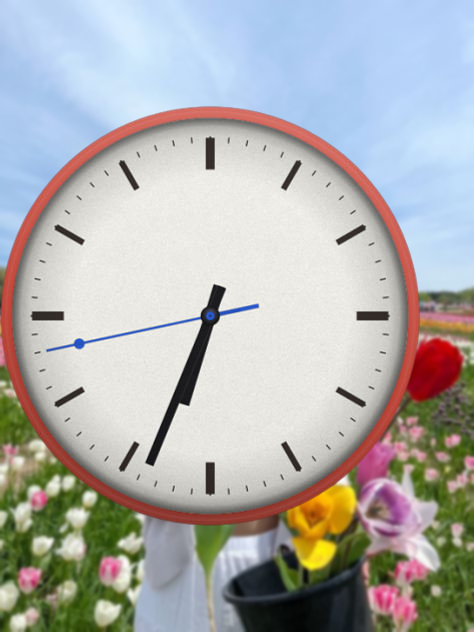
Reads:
h=6 m=33 s=43
